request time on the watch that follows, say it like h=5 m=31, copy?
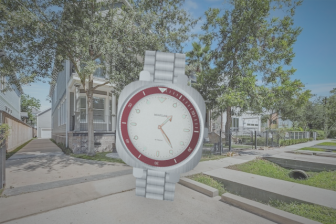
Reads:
h=1 m=24
